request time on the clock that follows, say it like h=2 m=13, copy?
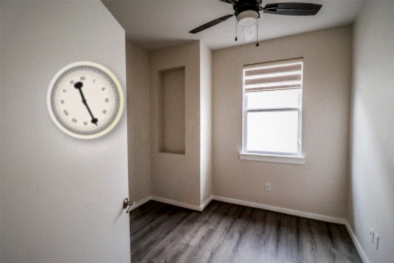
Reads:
h=11 m=26
